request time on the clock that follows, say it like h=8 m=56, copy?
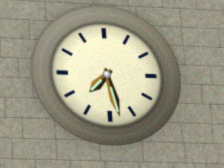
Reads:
h=7 m=28
